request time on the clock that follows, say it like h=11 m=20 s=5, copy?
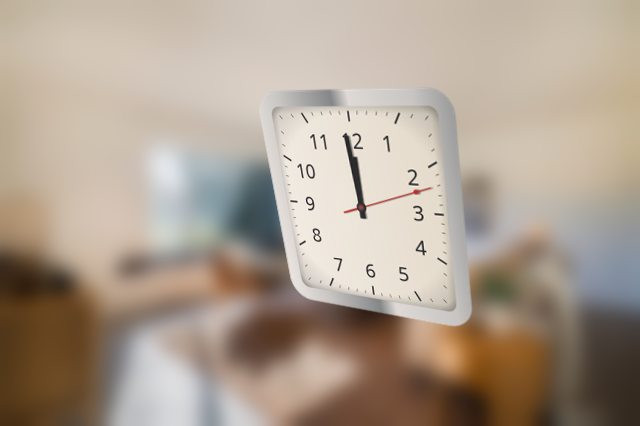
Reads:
h=11 m=59 s=12
